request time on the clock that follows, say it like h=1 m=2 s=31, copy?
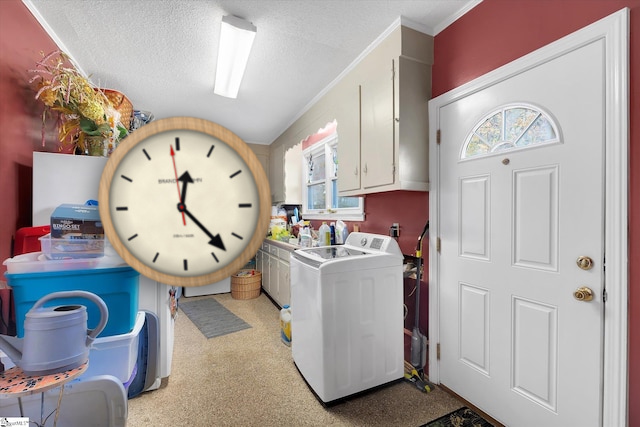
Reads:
h=12 m=22 s=59
